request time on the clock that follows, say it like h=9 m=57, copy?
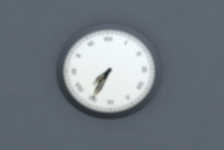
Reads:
h=7 m=35
